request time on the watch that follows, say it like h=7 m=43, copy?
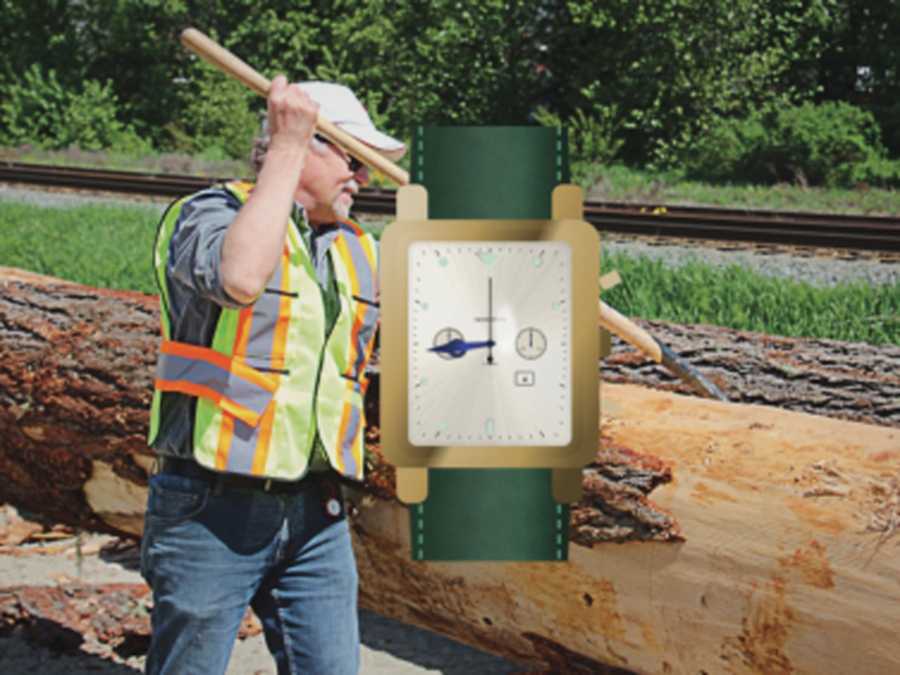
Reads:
h=8 m=44
